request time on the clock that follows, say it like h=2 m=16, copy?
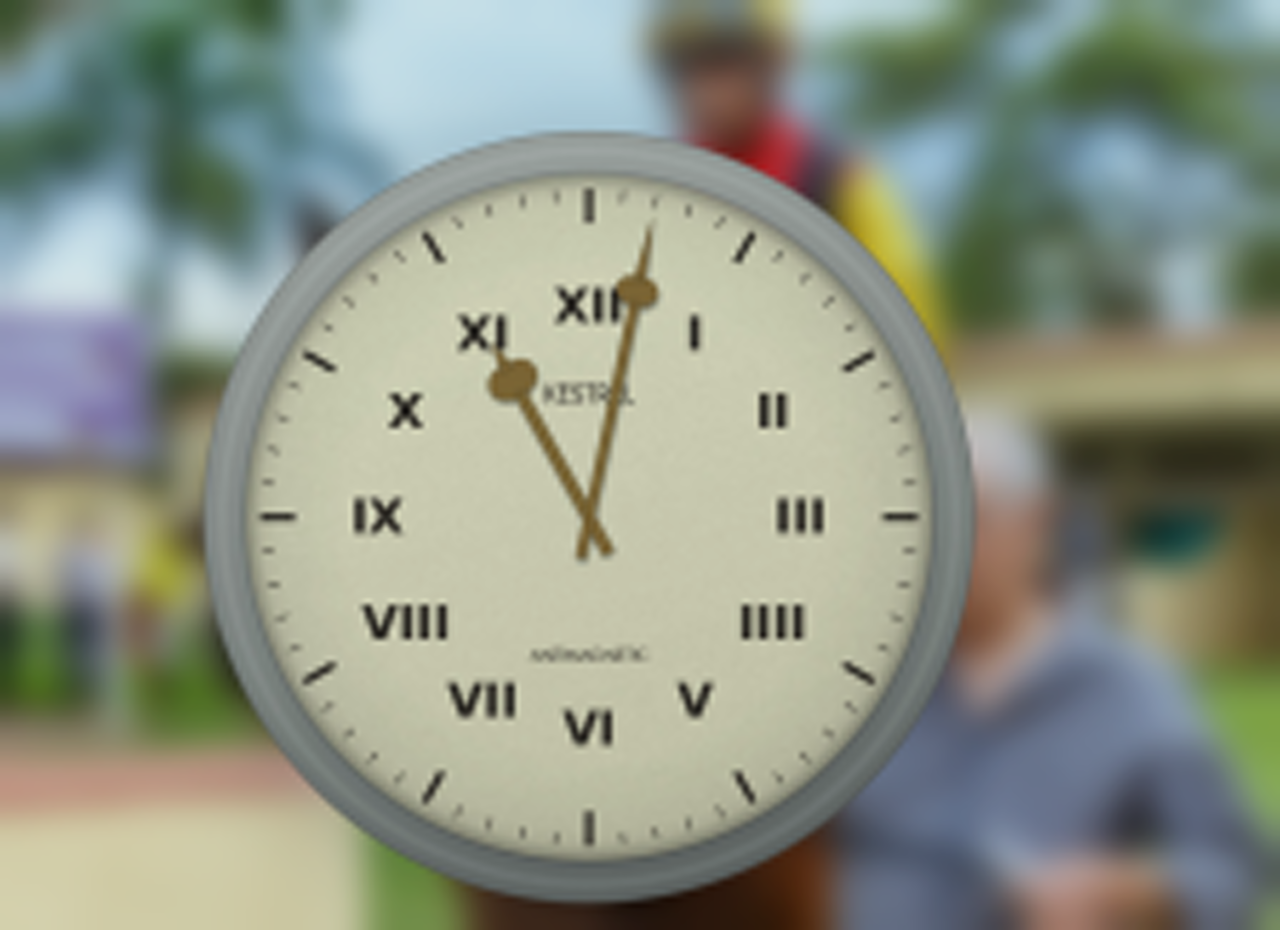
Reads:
h=11 m=2
